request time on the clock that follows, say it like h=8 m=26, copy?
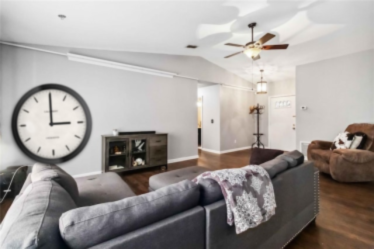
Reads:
h=3 m=0
